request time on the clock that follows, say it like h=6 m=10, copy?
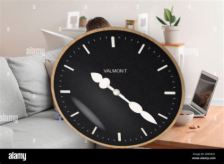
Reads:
h=10 m=22
